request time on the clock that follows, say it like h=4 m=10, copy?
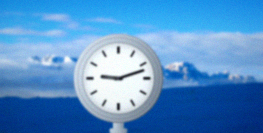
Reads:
h=9 m=12
